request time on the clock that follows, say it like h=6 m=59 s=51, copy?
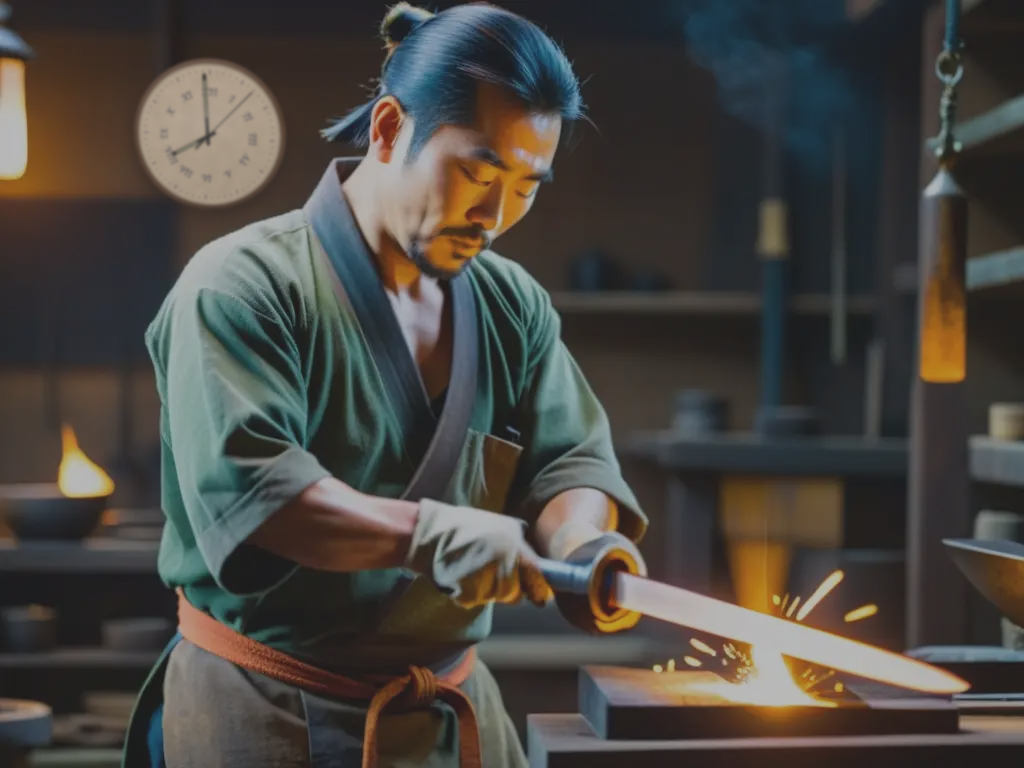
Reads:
h=7 m=59 s=7
